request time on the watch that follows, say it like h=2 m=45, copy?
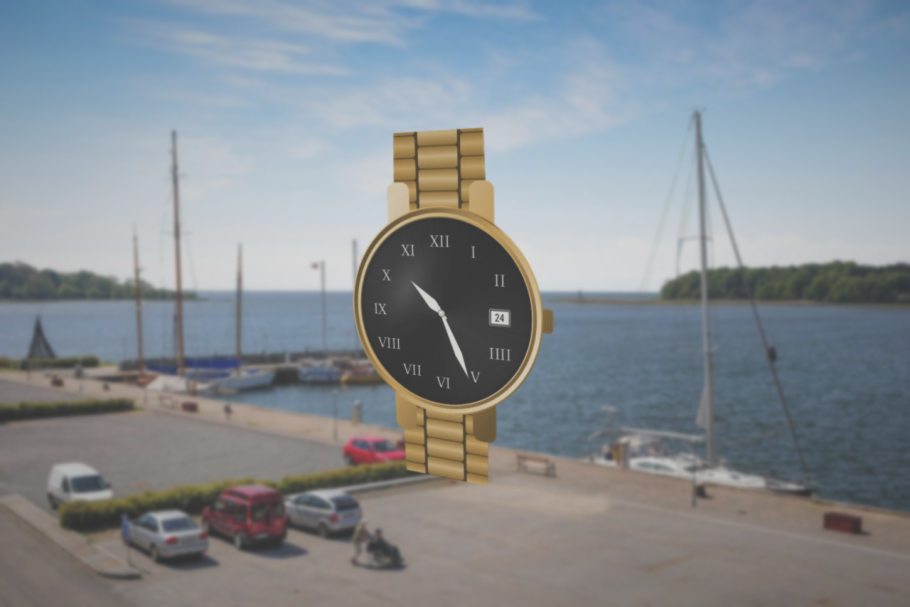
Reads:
h=10 m=26
